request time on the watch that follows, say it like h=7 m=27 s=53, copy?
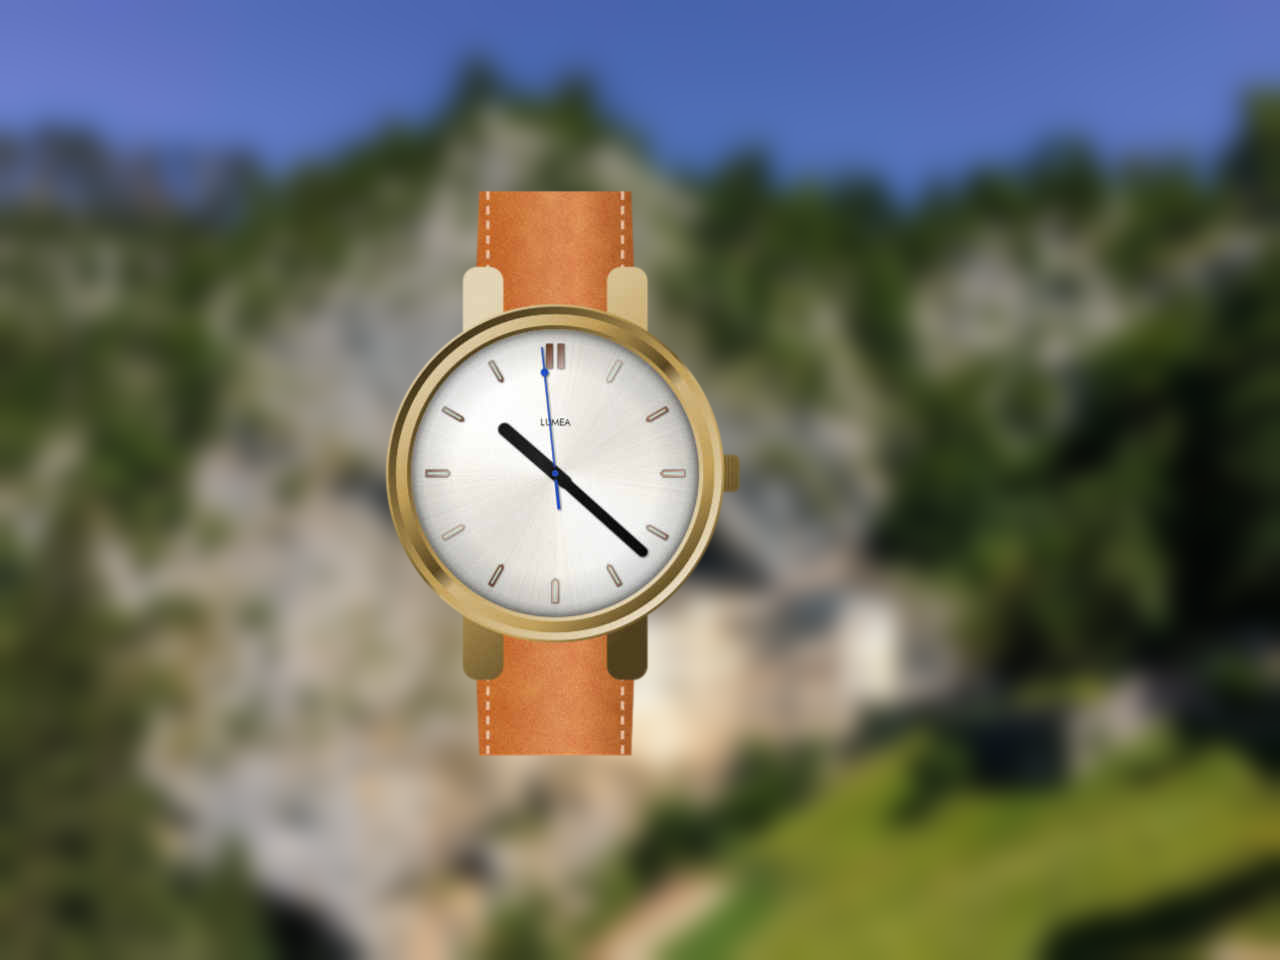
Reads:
h=10 m=21 s=59
